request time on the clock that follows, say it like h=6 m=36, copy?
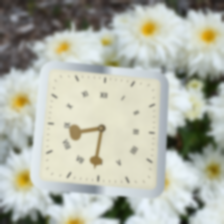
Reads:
h=8 m=31
